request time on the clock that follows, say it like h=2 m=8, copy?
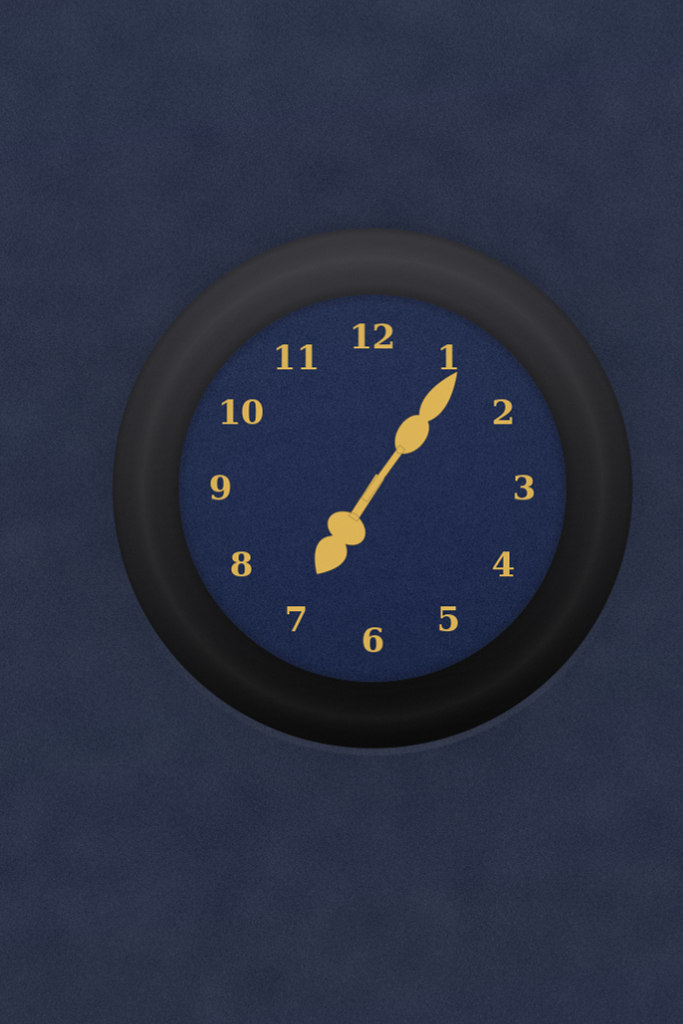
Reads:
h=7 m=6
